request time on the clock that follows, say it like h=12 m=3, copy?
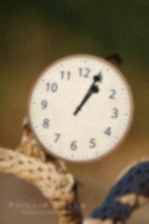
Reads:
h=1 m=4
